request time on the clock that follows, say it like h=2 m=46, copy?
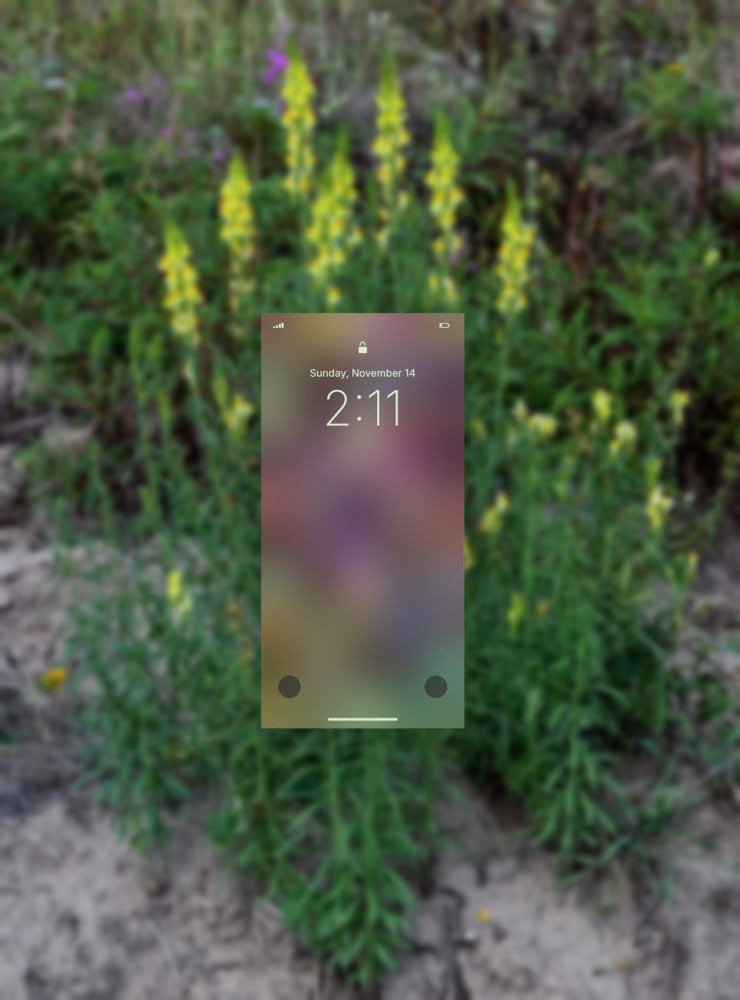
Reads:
h=2 m=11
